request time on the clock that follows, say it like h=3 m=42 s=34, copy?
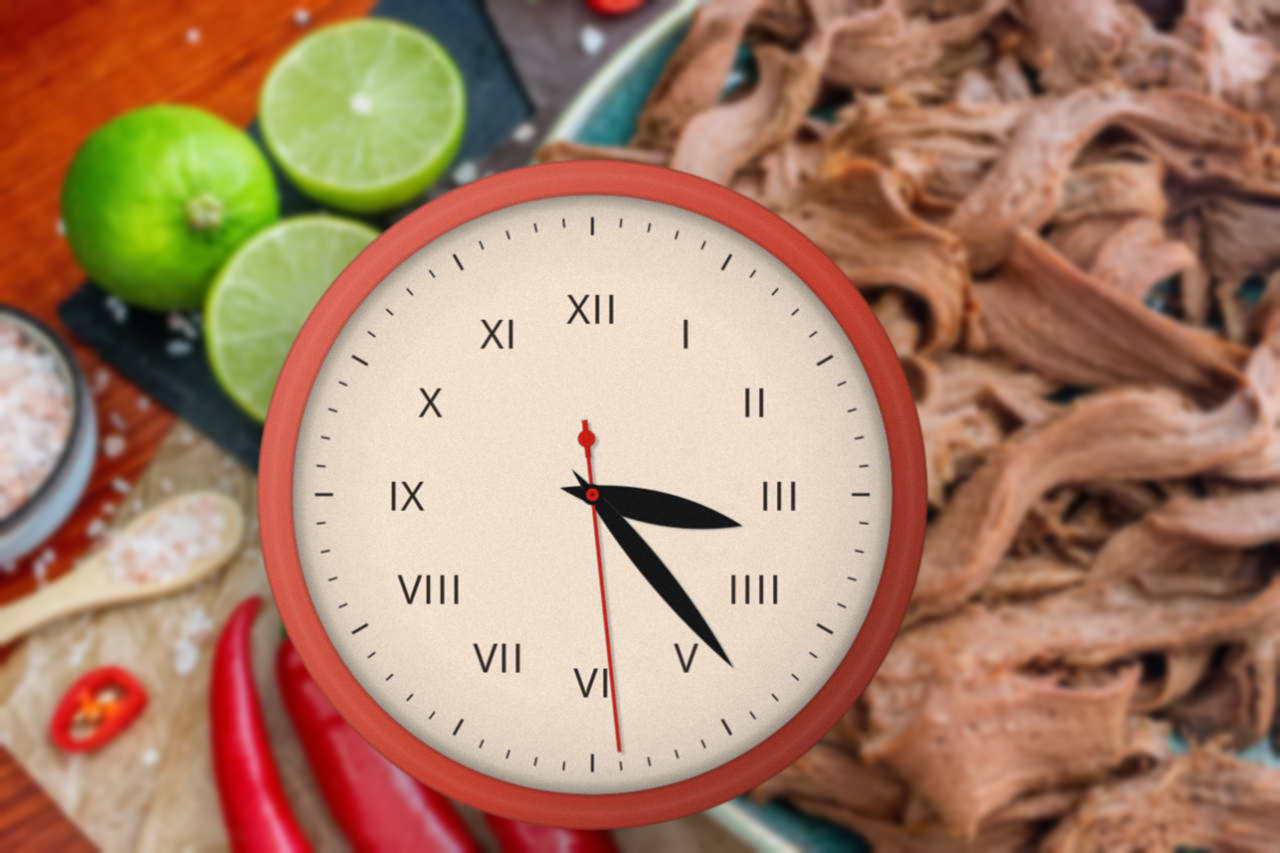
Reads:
h=3 m=23 s=29
